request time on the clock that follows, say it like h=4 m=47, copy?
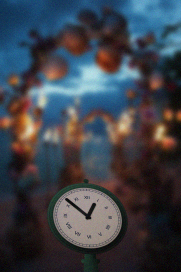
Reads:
h=12 m=52
